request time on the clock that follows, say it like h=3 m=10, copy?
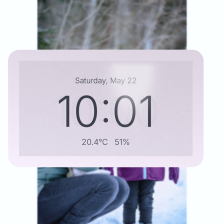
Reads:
h=10 m=1
